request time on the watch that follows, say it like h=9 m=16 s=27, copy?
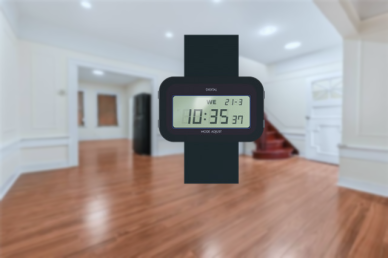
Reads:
h=10 m=35 s=37
